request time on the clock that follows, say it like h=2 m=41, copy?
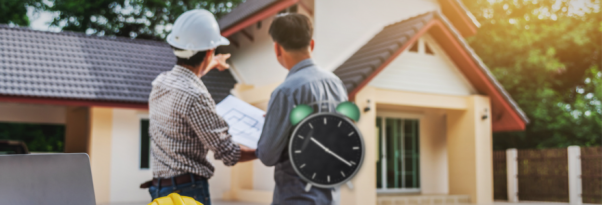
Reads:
h=10 m=21
